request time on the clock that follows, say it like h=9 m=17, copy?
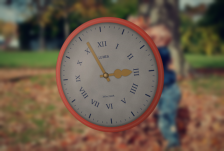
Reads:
h=2 m=56
